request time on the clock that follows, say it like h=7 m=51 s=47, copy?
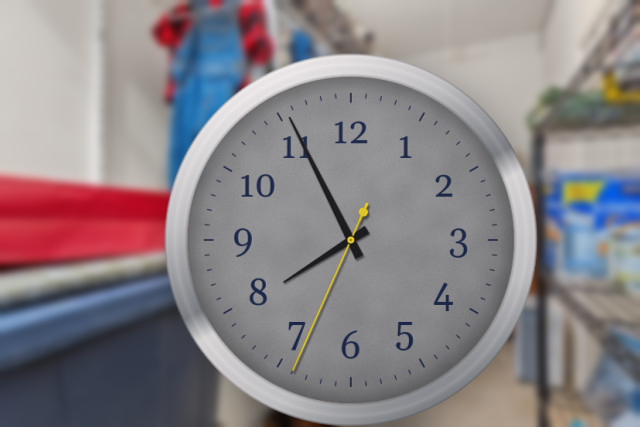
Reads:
h=7 m=55 s=34
